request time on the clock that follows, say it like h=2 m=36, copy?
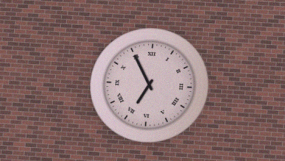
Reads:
h=6 m=55
